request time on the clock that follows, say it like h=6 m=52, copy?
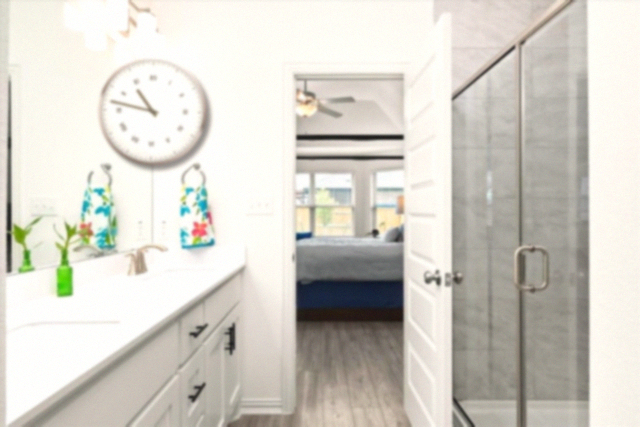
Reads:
h=10 m=47
